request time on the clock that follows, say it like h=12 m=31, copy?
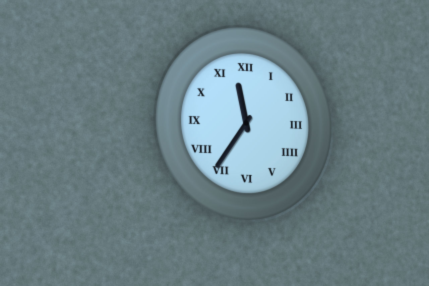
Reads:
h=11 m=36
